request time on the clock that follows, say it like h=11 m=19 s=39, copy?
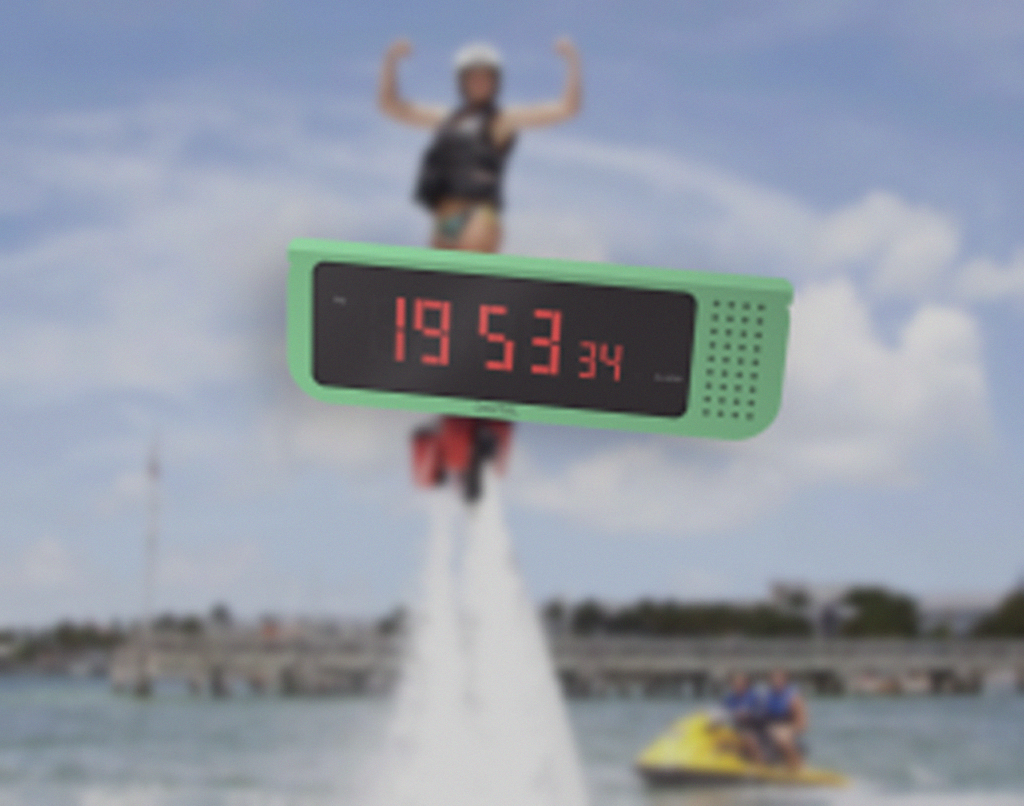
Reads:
h=19 m=53 s=34
